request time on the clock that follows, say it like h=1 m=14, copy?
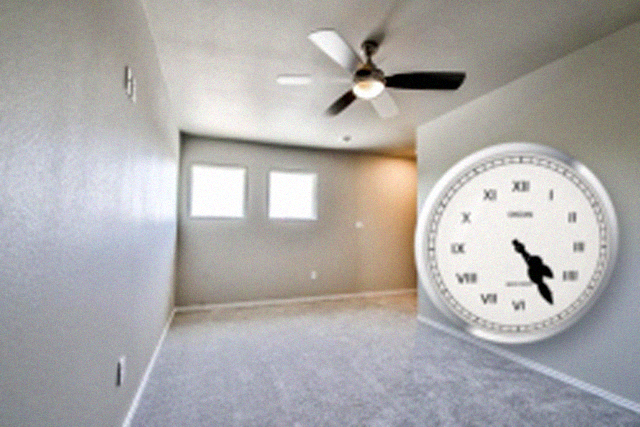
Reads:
h=4 m=25
